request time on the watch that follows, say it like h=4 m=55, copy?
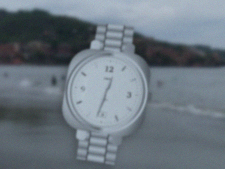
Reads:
h=12 m=32
